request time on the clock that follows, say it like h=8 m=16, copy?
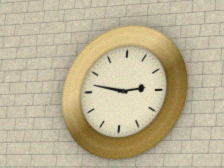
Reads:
h=2 m=47
